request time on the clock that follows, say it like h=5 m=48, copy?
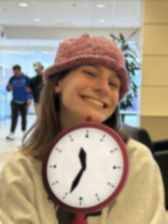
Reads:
h=11 m=34
